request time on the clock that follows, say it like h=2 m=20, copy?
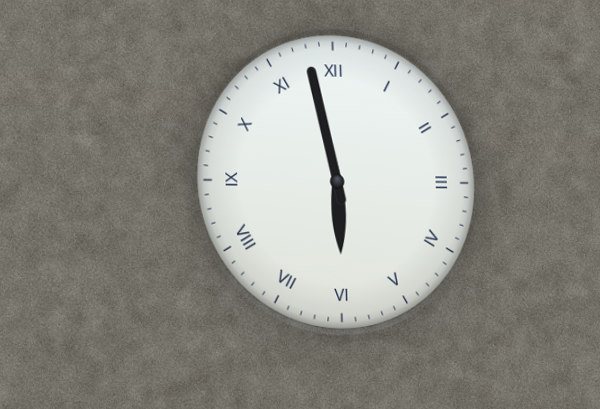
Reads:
h=5 m=58
